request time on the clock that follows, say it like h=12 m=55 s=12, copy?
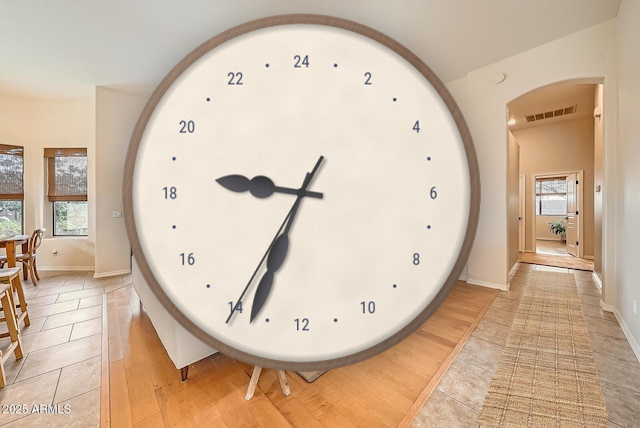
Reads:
h=18 m=33 s=35
